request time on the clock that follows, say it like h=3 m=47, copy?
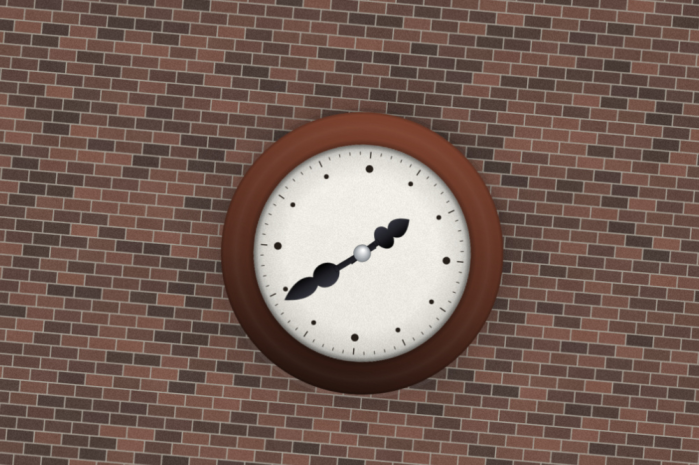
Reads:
h=1 m=39
